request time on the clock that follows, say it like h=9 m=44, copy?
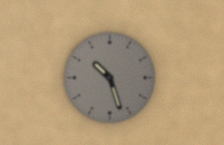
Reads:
h=10 m=27
